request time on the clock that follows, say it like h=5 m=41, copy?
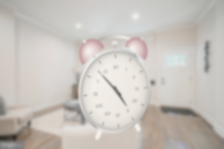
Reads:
h=4 m=53
